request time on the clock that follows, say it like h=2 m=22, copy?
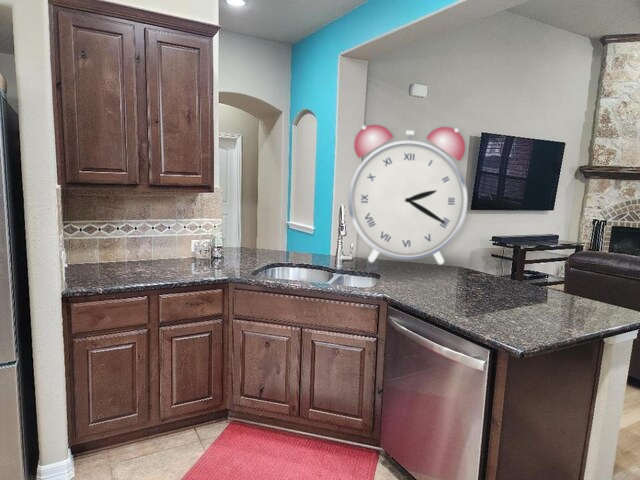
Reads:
h=2 m=20
